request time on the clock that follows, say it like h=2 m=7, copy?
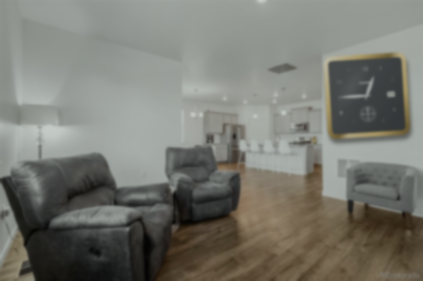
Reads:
h=12 m=45
